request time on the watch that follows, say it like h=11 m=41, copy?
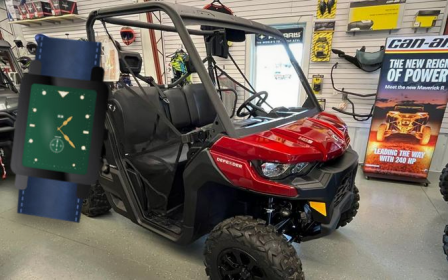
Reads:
h=1 m=22
